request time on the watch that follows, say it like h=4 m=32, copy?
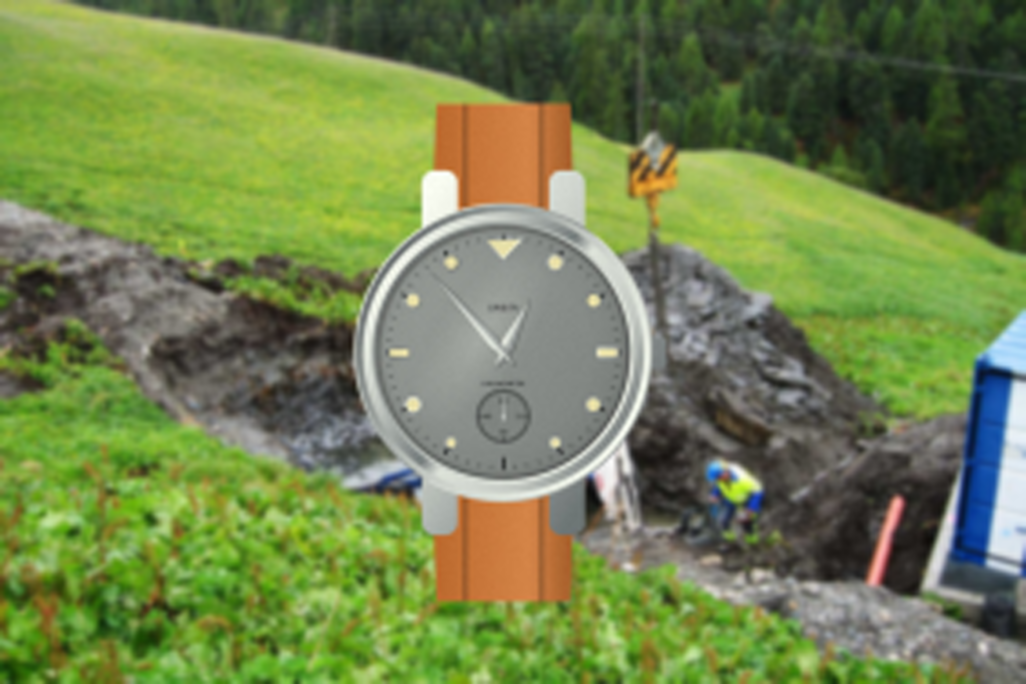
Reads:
h=12 m=53
